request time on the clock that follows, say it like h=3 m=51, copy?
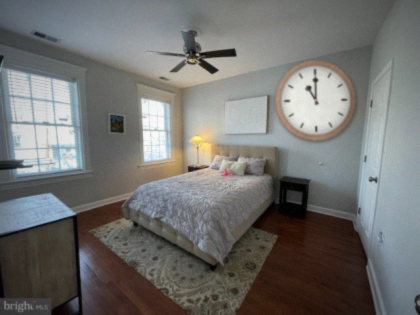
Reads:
h=11 m=0
